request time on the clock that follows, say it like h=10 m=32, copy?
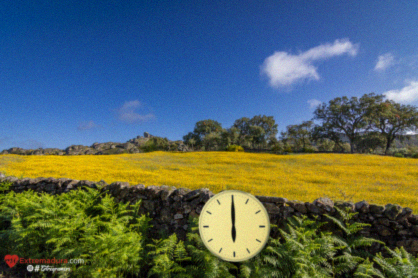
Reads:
h=6 m=0
